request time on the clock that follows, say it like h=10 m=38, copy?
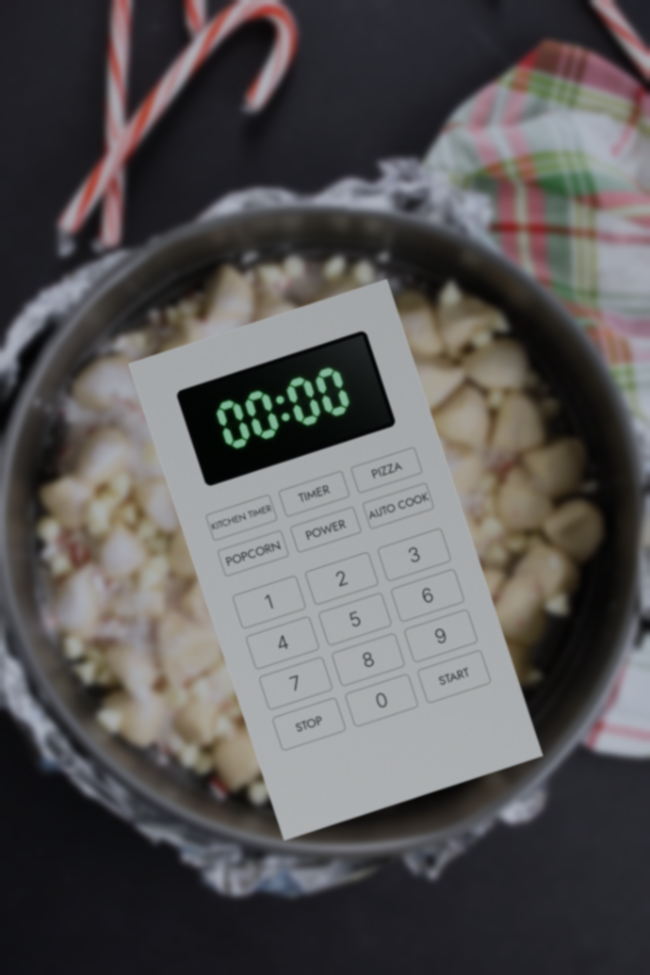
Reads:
h=0 m=0
